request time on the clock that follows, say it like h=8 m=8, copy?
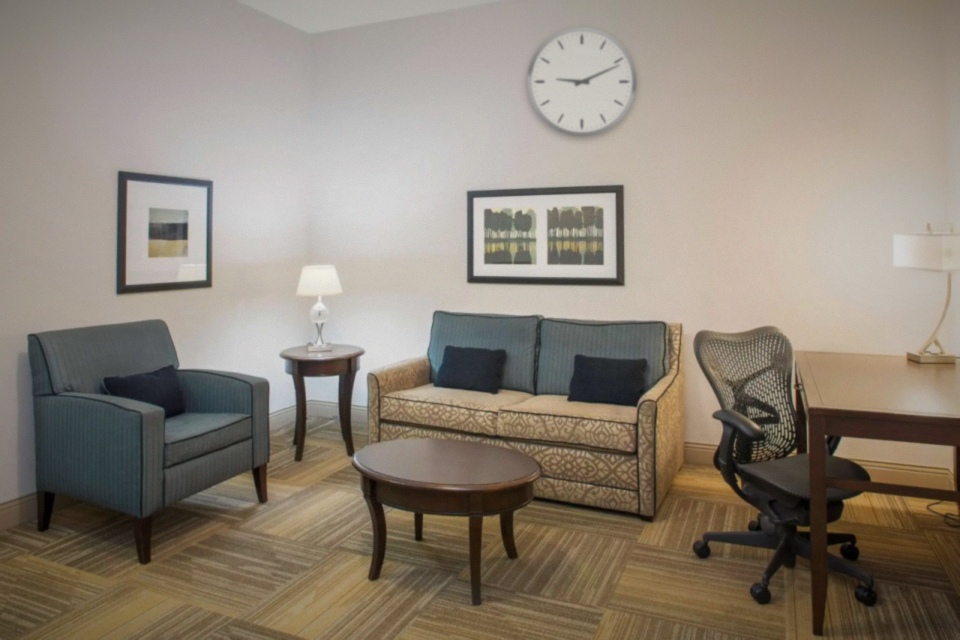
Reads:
h=9 m=11
